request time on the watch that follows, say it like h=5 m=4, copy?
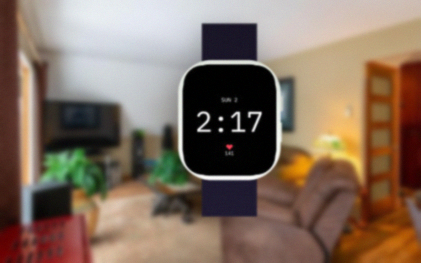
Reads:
h=2 m=17
